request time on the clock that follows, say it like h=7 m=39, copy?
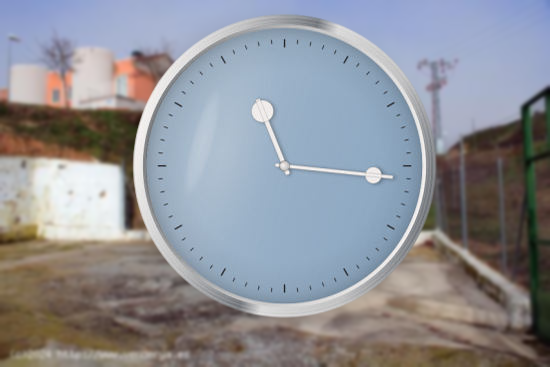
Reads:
h=11 m=16
